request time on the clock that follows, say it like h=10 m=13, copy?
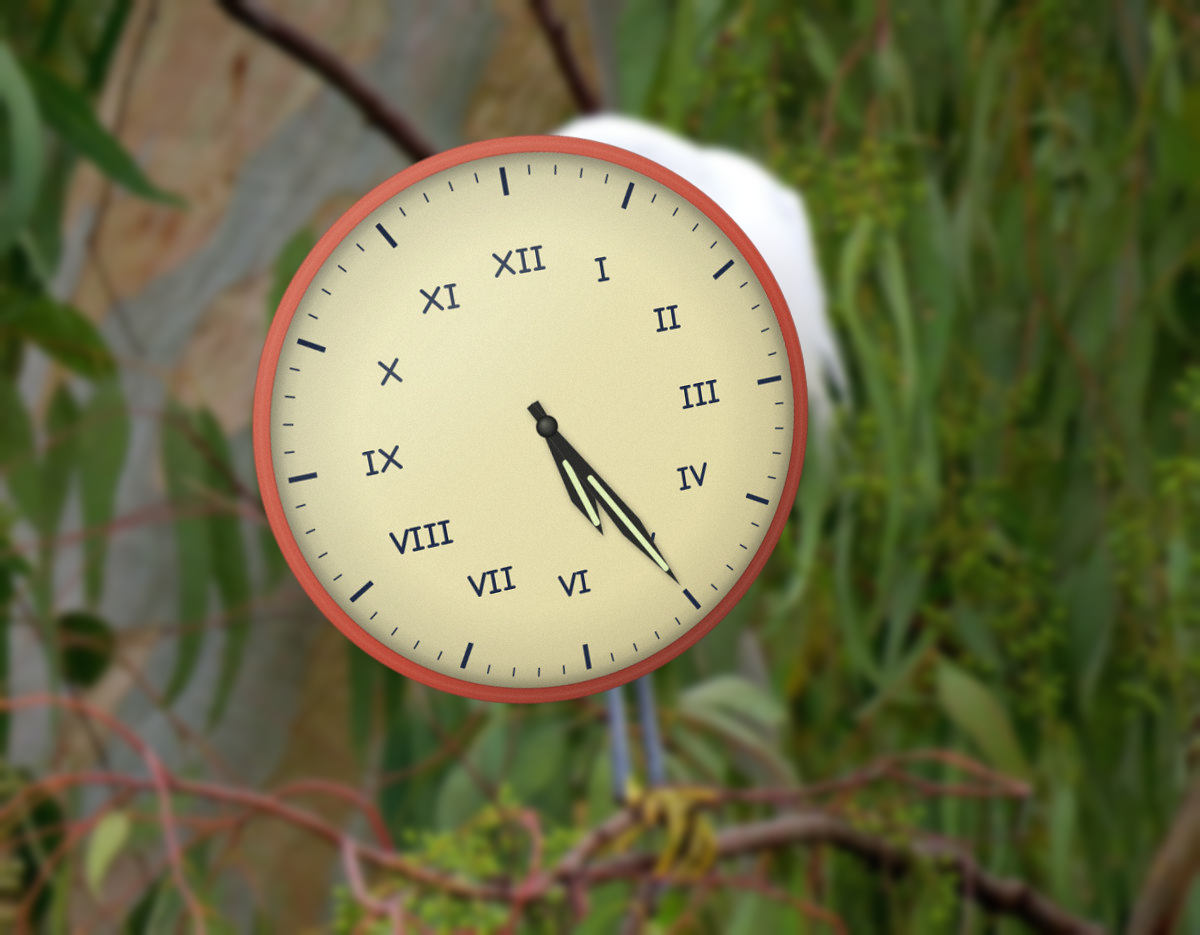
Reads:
h=5 m=25
